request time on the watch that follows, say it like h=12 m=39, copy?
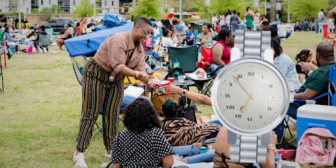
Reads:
h=6 m=53
